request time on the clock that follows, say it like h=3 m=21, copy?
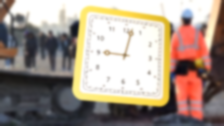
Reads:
h=9 m=2
